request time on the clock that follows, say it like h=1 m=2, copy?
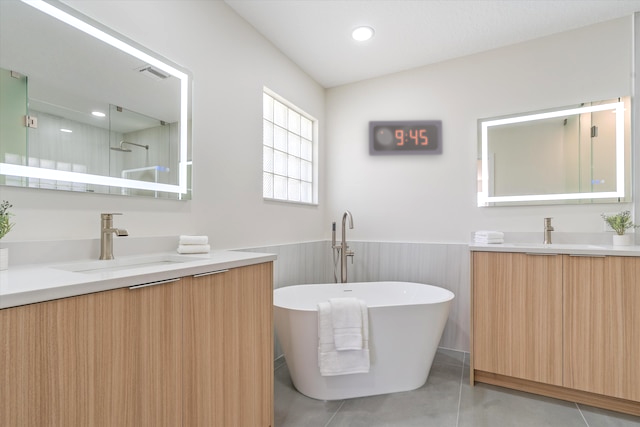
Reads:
h=9 m=45
